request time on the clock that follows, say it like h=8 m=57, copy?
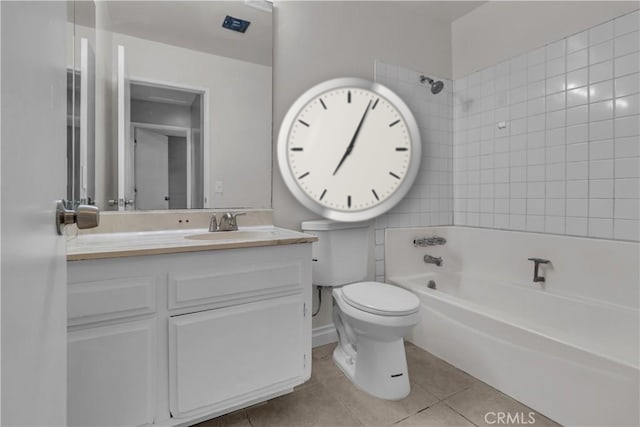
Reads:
h=7 m=4
